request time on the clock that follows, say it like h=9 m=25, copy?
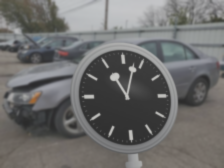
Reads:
h=11 m=3
